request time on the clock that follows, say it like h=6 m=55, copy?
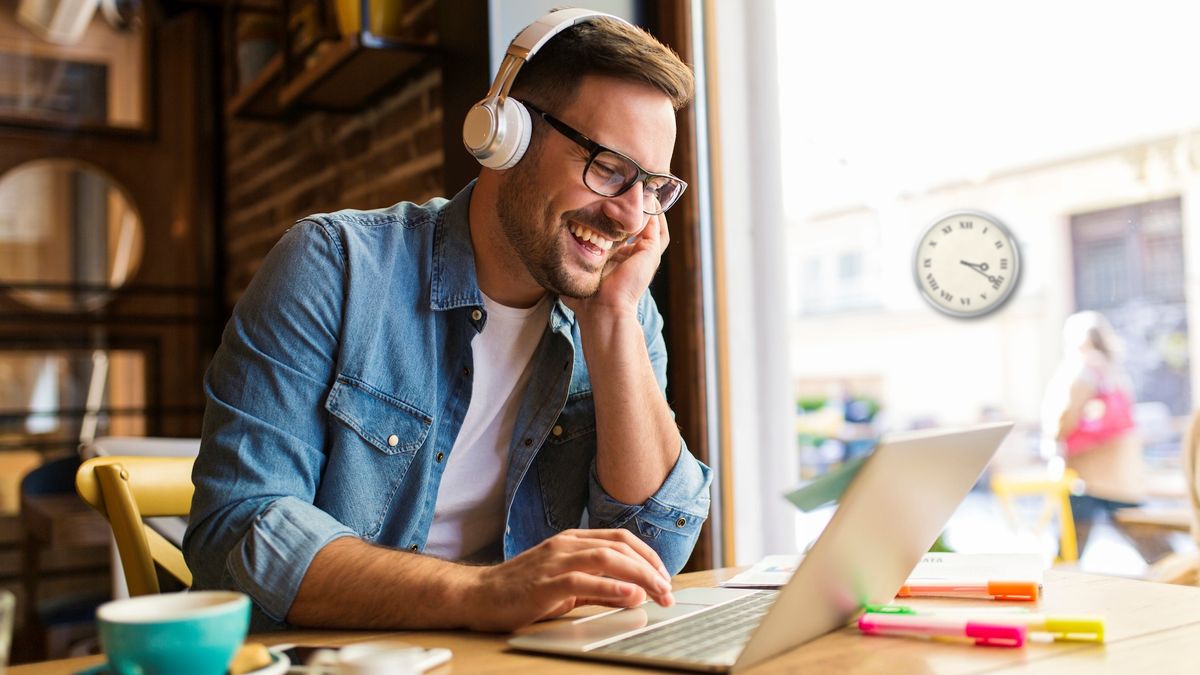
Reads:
h=3 m=20
